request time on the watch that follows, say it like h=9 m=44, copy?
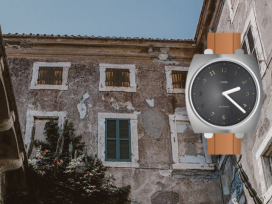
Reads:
h=2 m=22
